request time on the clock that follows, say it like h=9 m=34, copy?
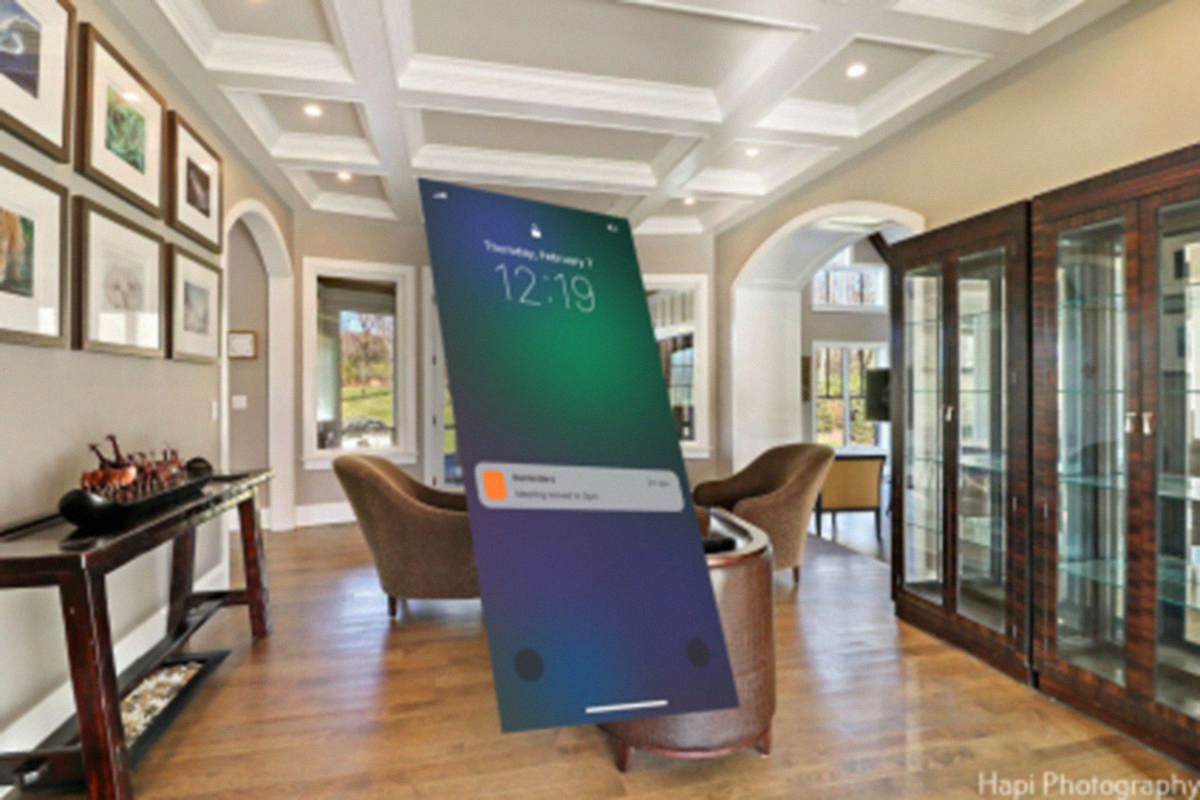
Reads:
h=12 m=19
